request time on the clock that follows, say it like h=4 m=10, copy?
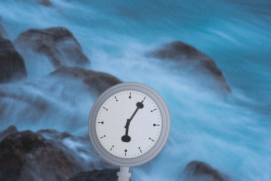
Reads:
h=6 m=5
